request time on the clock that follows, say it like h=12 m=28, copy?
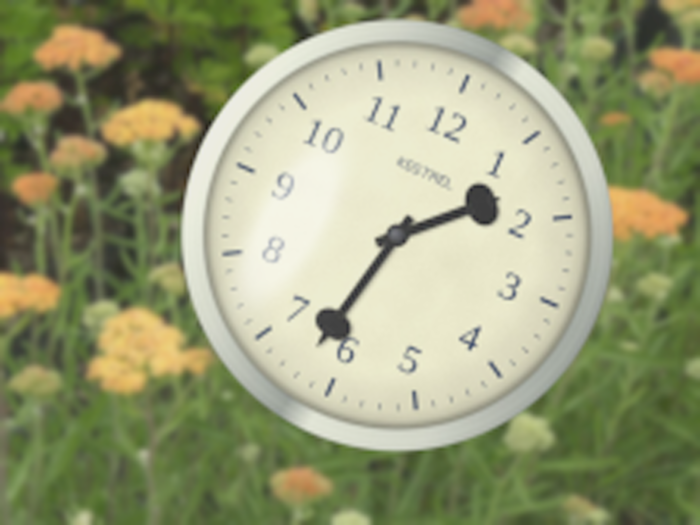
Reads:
h=1 m=32
